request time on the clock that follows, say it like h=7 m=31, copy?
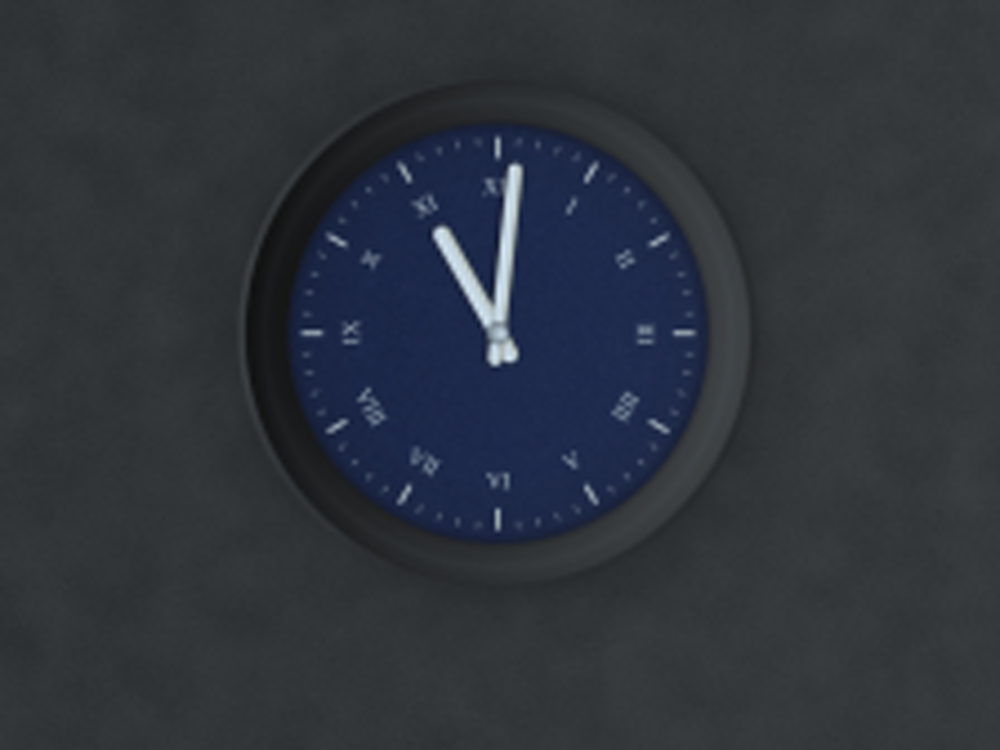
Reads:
h=11 m=1
